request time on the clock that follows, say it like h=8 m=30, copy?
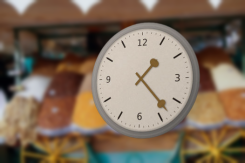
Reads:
h=1 m=23
